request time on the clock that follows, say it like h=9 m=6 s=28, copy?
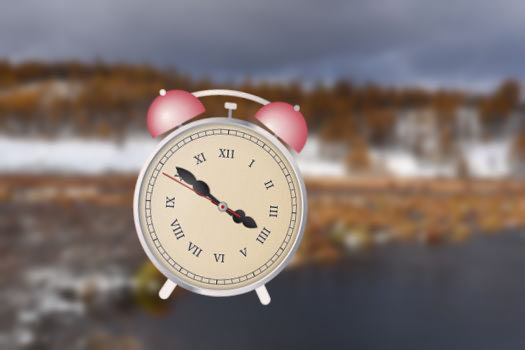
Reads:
h=3 m=50 s=49
